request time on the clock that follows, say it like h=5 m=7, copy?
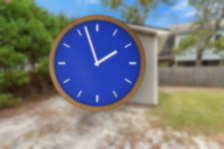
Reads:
h=1 m=57
